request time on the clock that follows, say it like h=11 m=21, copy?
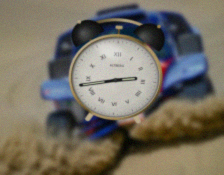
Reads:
h=2 m=43
